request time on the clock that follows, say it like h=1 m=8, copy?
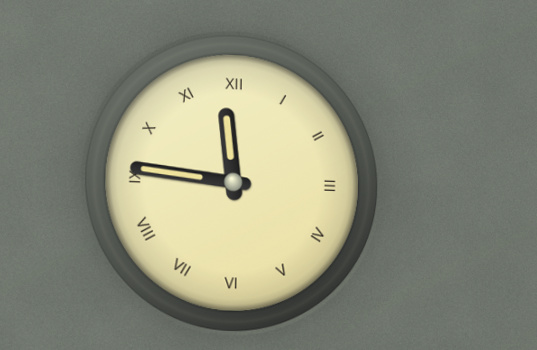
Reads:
h=11 m=46
